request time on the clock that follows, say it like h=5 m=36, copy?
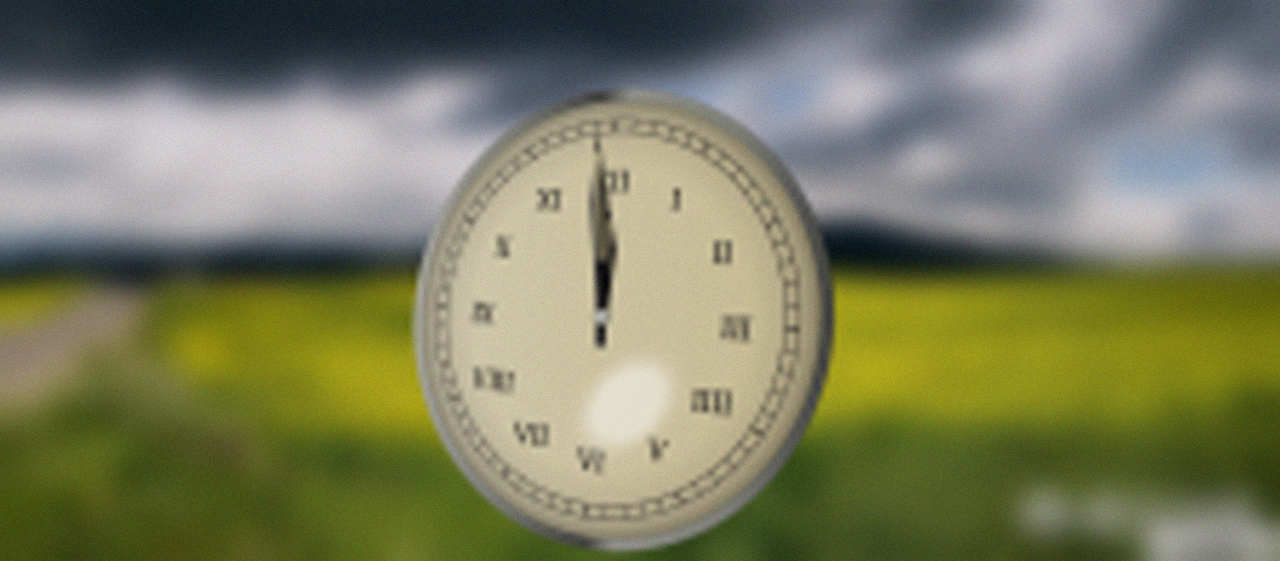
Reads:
h=11 m=59
